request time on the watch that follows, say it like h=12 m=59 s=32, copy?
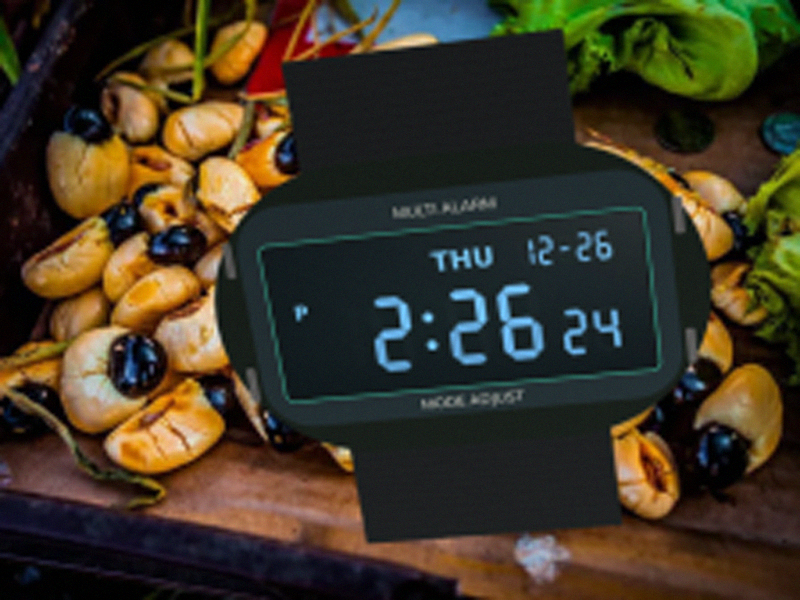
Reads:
h=2 m=26 s=24
